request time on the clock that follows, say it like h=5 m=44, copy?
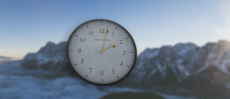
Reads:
h=2 m=2
